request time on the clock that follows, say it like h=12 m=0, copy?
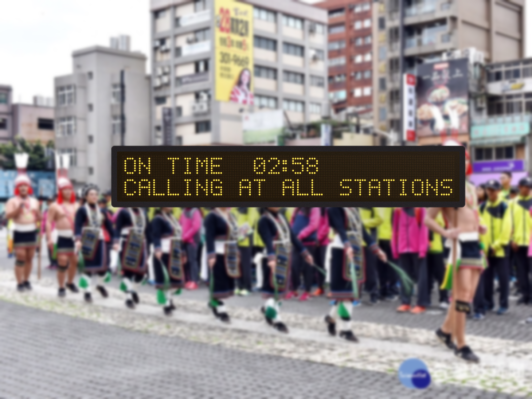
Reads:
h=2 m=58
